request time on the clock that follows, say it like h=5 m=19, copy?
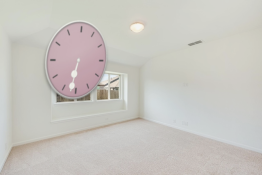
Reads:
h=6 m=32
